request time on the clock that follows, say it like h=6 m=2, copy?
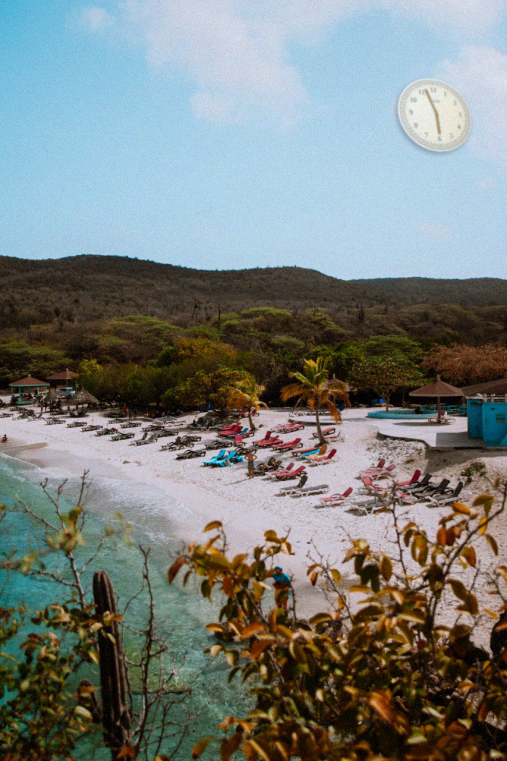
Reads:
h=5 m=57
